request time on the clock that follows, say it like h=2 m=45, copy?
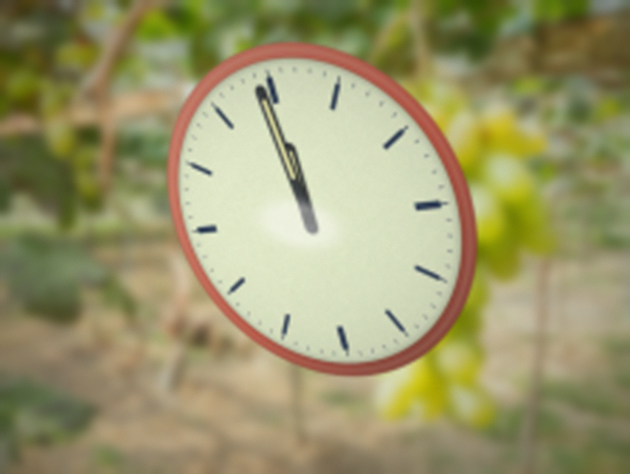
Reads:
h=11 m=59
